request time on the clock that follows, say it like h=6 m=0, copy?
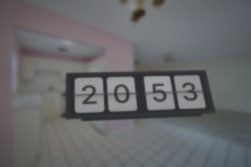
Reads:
h=20 m=53
